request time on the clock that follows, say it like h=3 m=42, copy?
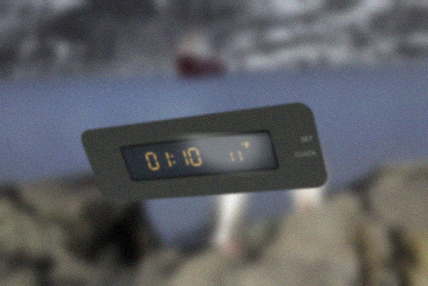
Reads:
h=1 m=10
